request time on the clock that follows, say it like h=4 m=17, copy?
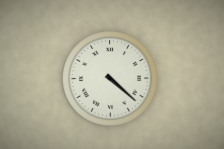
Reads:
h=4 m=22
